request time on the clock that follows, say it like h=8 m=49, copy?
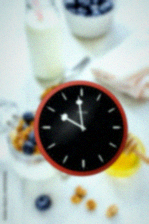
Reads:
h=9 m=59
